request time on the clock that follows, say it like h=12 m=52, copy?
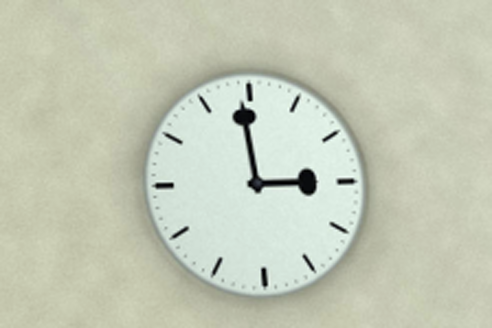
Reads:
h=2 m=59
